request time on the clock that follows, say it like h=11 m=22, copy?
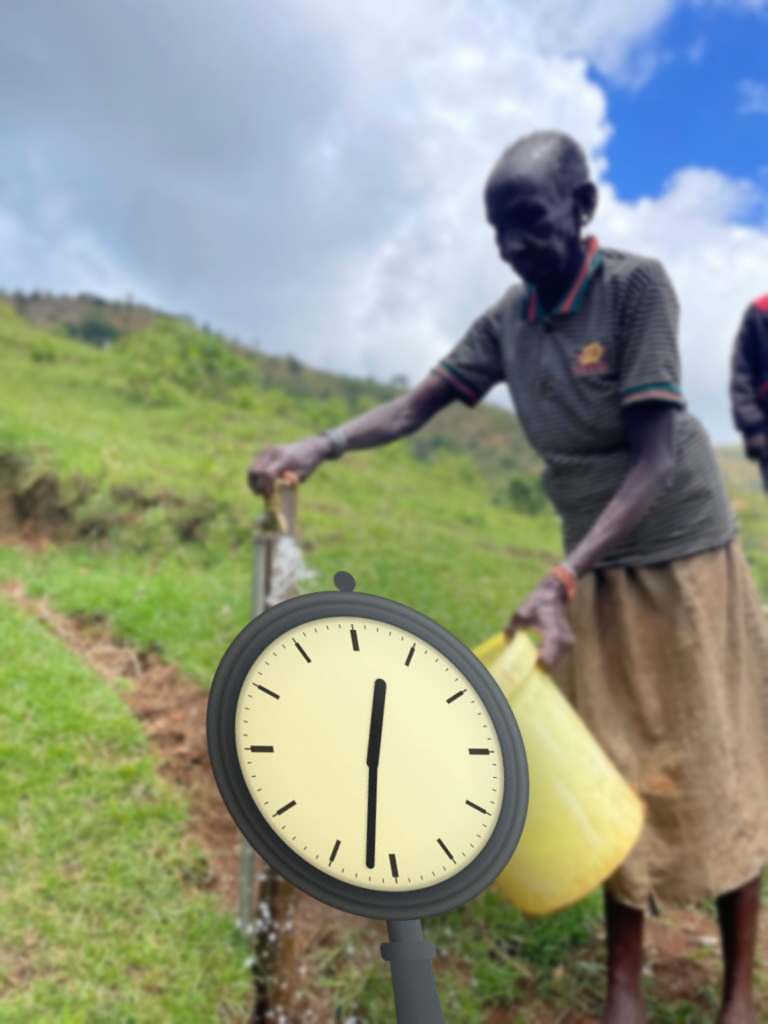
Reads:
h=12 m=32
